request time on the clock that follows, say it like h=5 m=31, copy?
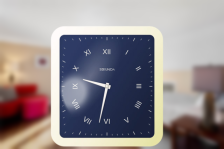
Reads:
h=9 m=32
